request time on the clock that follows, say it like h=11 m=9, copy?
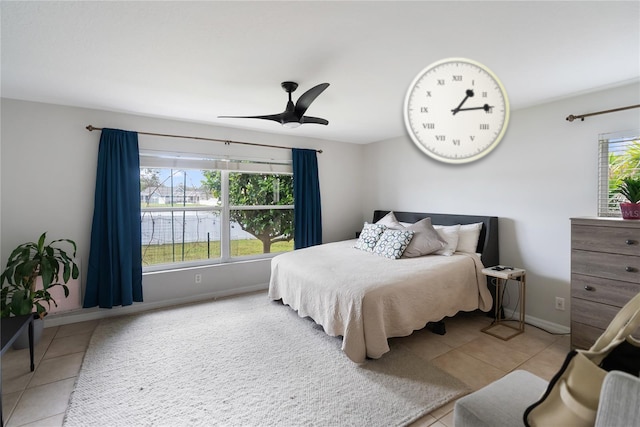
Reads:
h=1 m=14
